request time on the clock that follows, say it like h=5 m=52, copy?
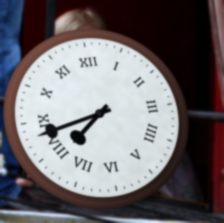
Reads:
h=7 m=43
